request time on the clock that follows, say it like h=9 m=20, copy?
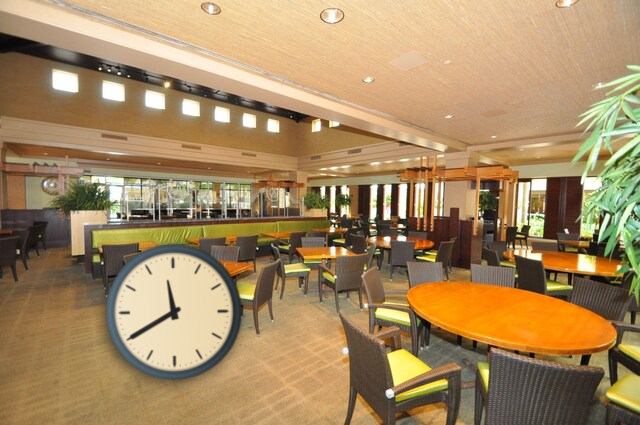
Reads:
h=11 m=40
